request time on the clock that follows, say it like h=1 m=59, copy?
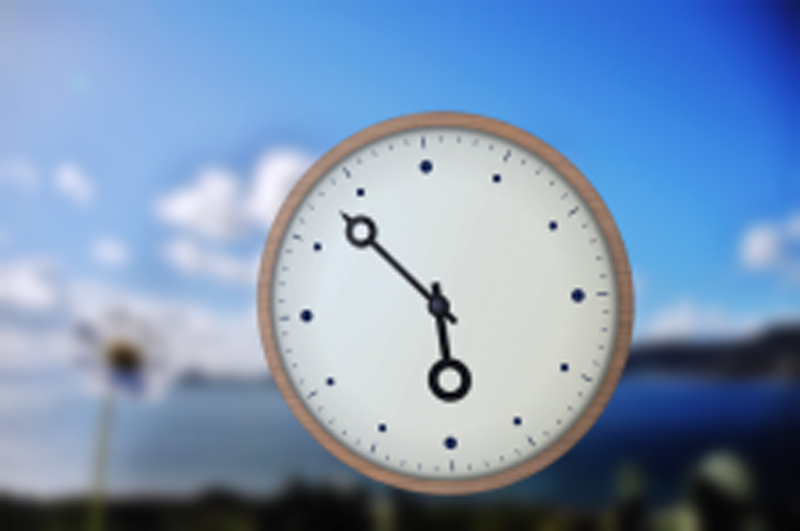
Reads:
h=5 m=53
